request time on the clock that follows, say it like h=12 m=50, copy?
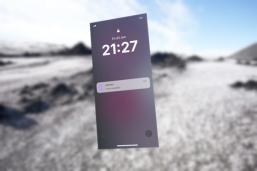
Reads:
h=21 m=27
